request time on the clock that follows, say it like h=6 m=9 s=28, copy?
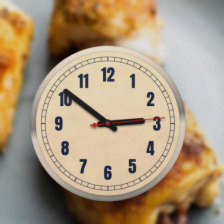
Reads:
h=2 m=51 s=14
